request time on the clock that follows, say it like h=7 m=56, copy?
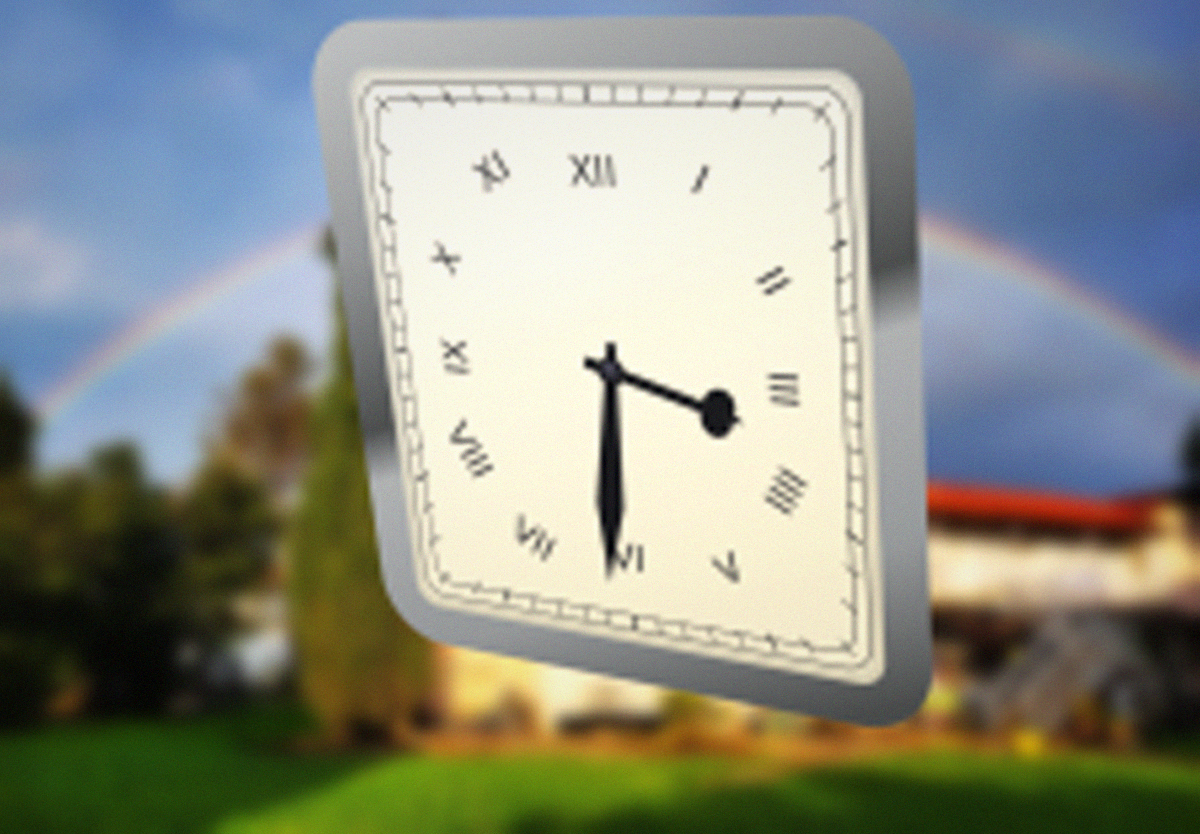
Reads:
h=3 m=31
